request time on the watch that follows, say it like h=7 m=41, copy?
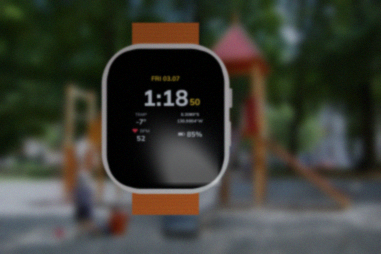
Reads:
h=1 m=18
